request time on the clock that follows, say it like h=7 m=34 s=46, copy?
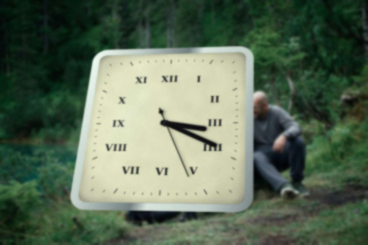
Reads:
h=3 m=19 s=26
